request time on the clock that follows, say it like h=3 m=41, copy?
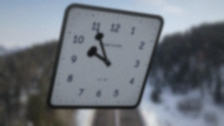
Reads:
h=9 m=55
